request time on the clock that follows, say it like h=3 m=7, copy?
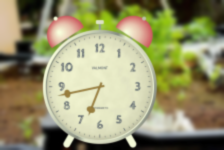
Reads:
h=6 m=43
